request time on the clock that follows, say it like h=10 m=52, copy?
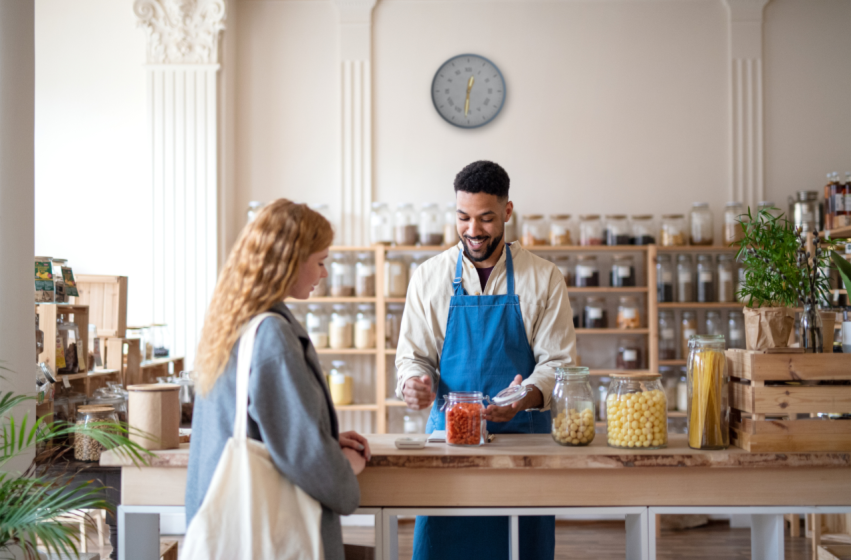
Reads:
h=12 m=31
